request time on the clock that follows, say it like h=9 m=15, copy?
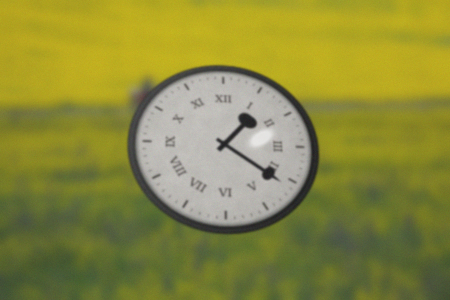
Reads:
h=1 m=21
